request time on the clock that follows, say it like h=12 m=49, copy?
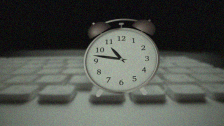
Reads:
h=10 m=47
